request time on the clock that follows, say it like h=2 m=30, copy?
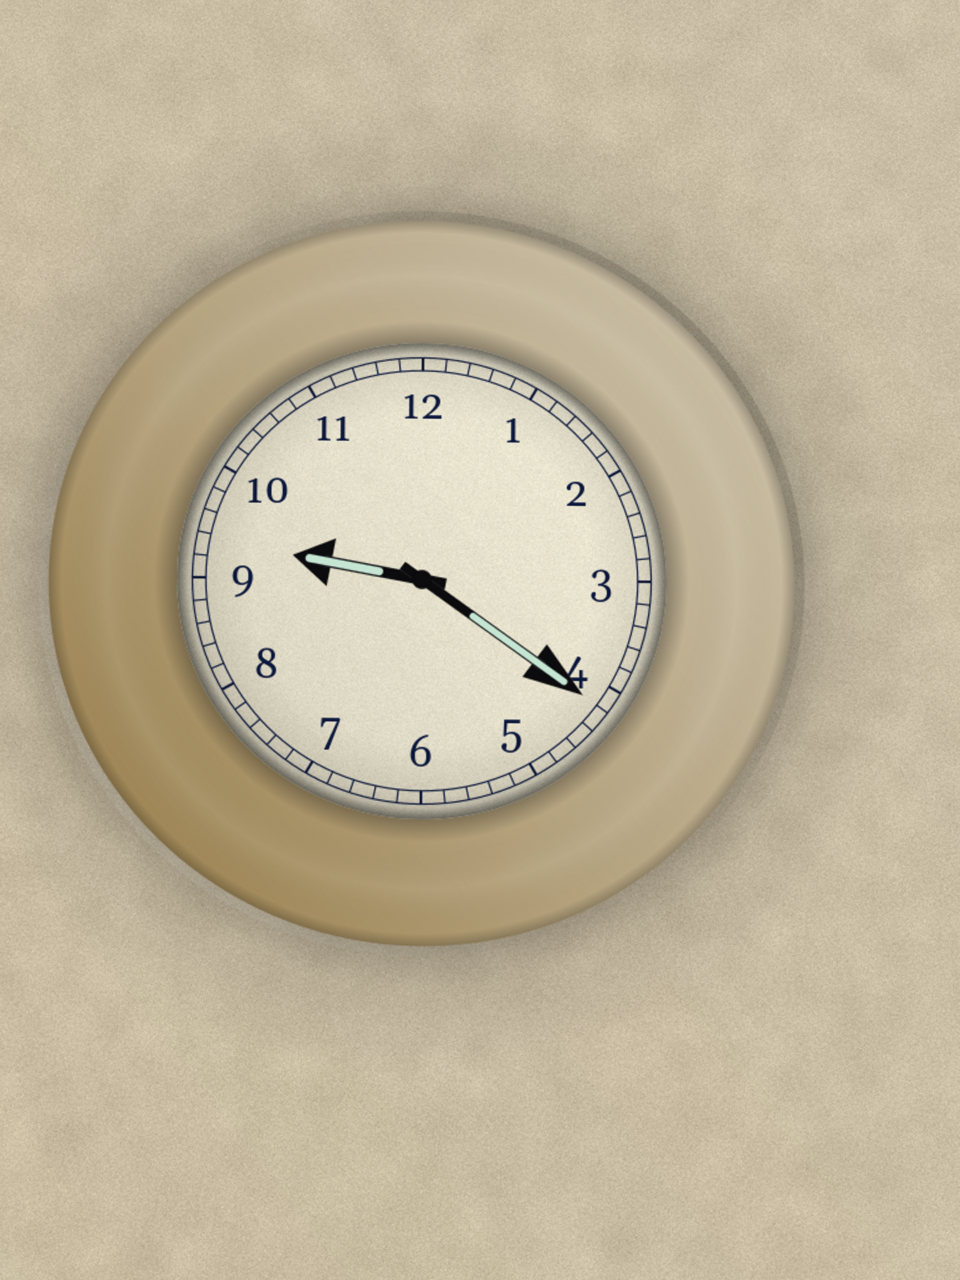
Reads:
h=9 m=21
